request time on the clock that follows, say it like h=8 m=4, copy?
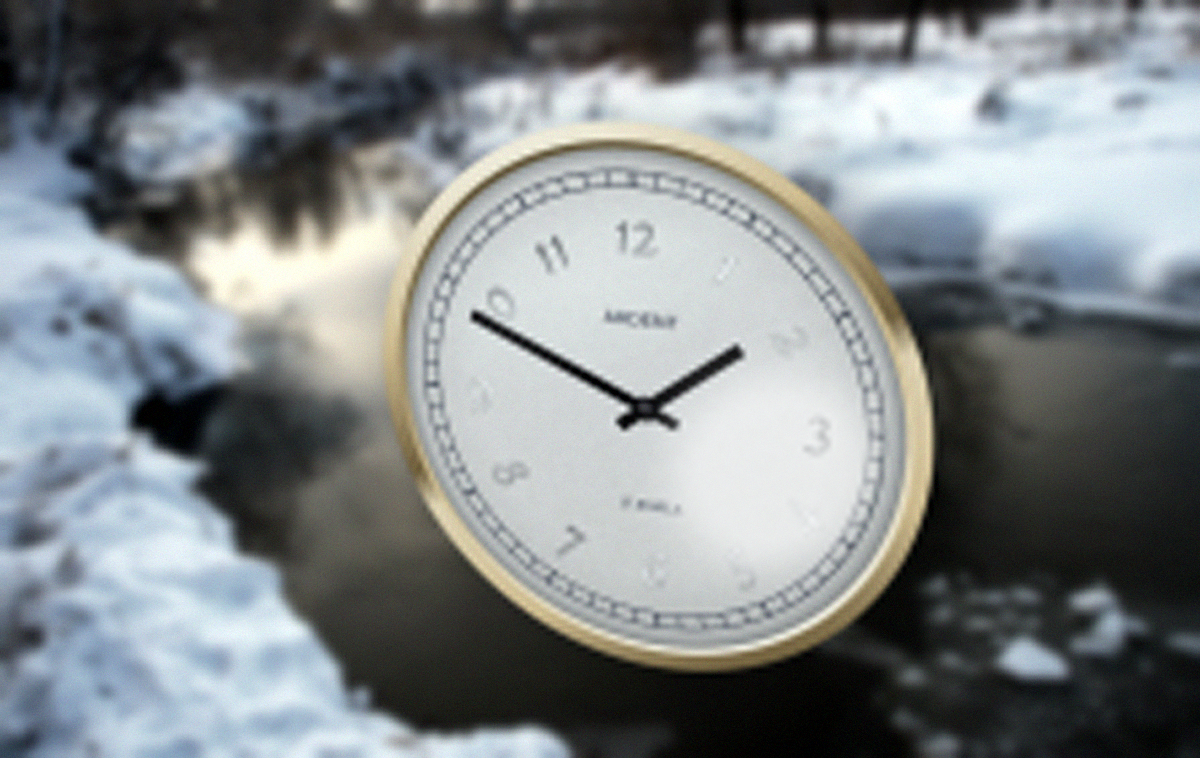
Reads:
h=1 m=49
